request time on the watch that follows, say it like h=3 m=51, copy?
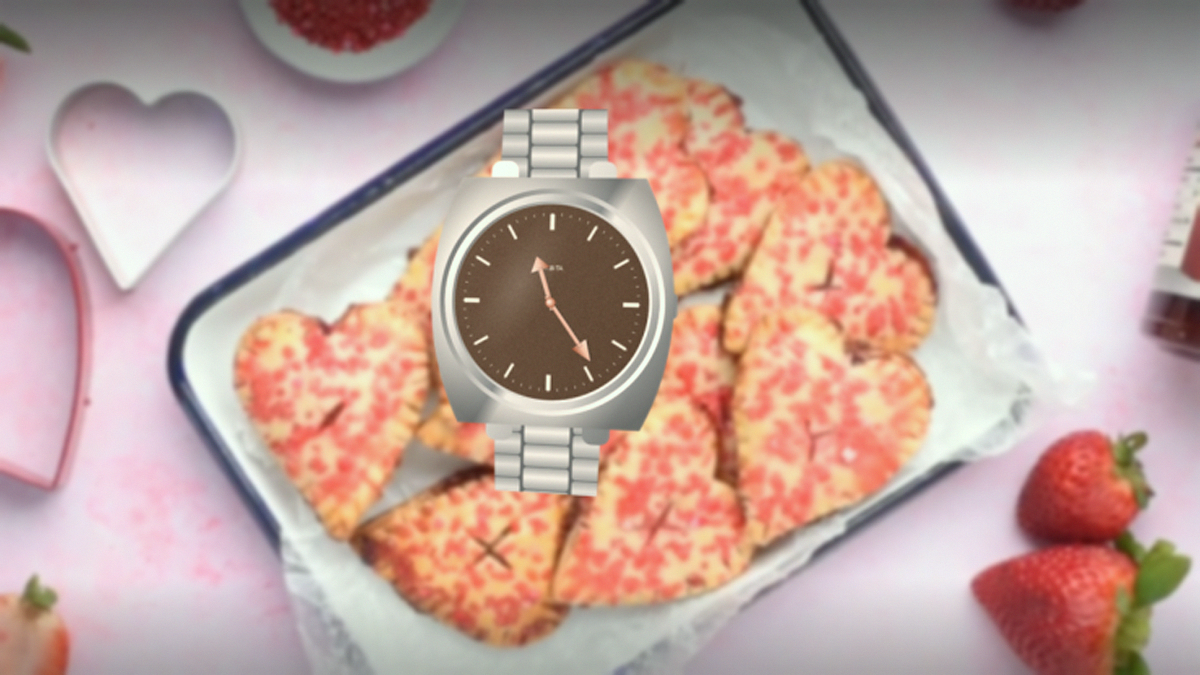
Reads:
h=11 m=24
